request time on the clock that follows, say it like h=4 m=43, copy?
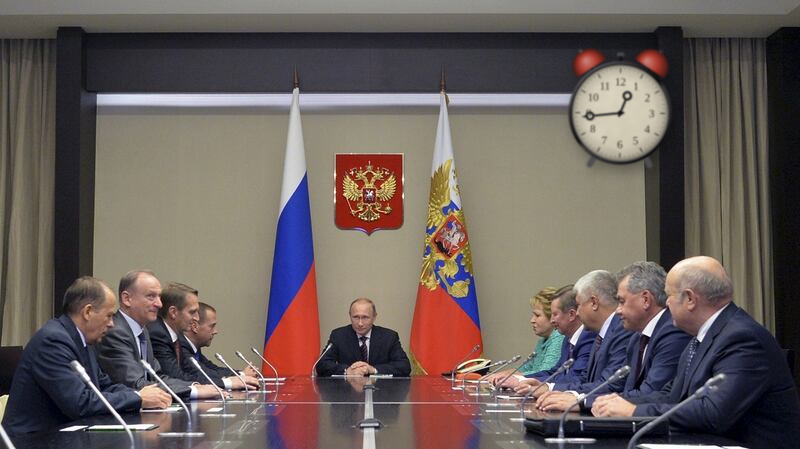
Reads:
h=12 m=44
